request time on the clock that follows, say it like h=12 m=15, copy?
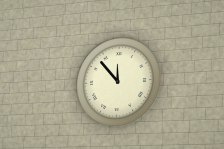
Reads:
h=11 m=53
